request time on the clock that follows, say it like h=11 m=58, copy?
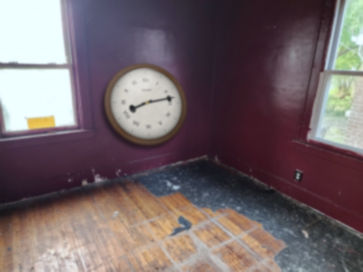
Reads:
h=8 m=13
